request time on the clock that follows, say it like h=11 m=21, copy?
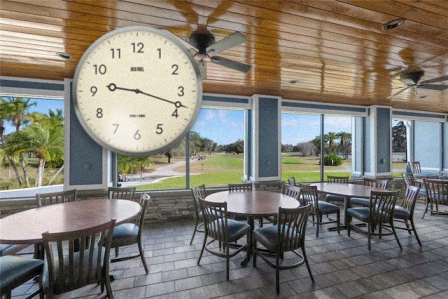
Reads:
h=9 m=18
